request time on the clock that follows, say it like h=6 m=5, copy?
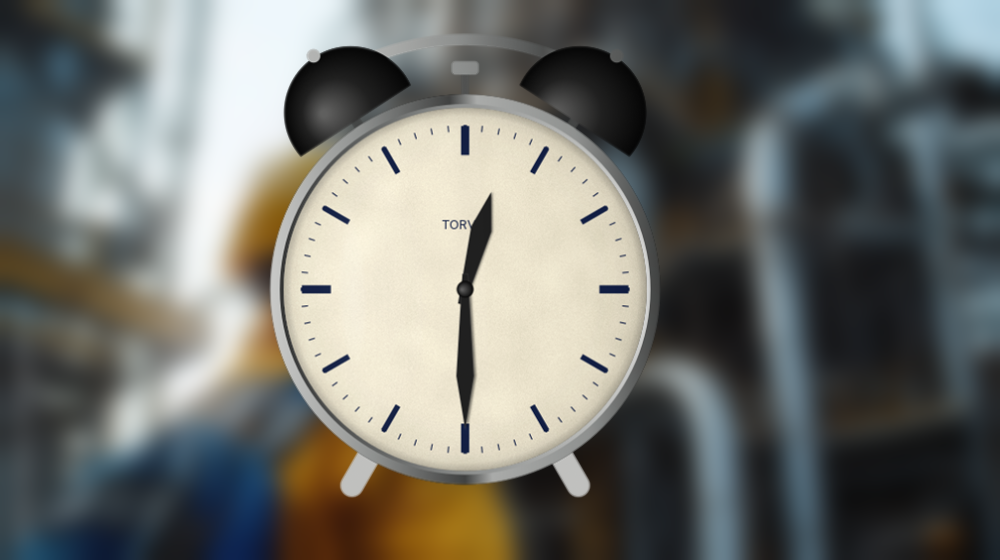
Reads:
h=12 m=30
